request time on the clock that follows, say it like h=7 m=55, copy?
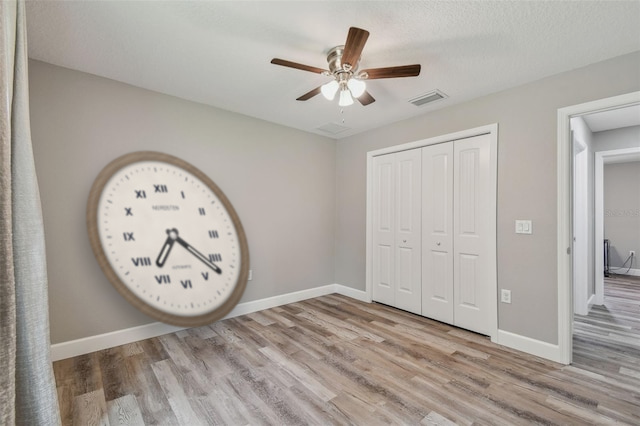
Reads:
h=7 m=22
